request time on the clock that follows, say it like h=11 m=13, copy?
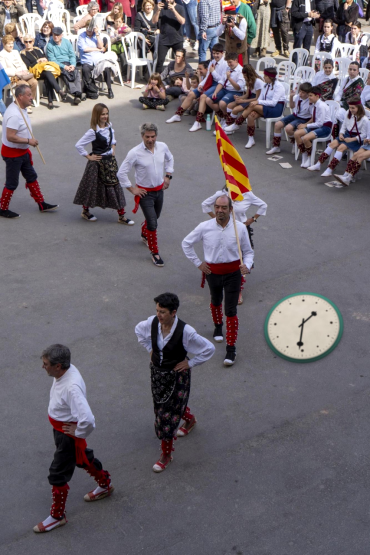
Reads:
h=1 m=31
